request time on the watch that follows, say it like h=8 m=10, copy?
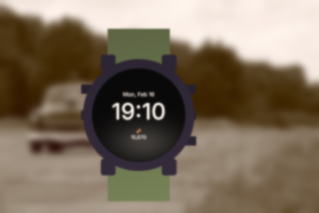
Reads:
h=19 m=10
